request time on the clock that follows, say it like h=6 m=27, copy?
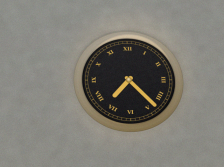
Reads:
h=7 m=23
